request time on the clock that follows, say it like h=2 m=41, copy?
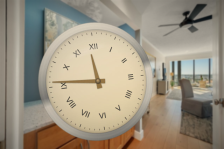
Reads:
h=11 m=46
